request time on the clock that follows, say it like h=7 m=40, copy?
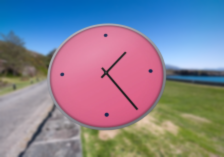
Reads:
h=1 m=24
